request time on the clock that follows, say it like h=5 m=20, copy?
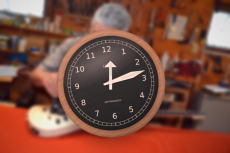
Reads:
h=12 m=13
